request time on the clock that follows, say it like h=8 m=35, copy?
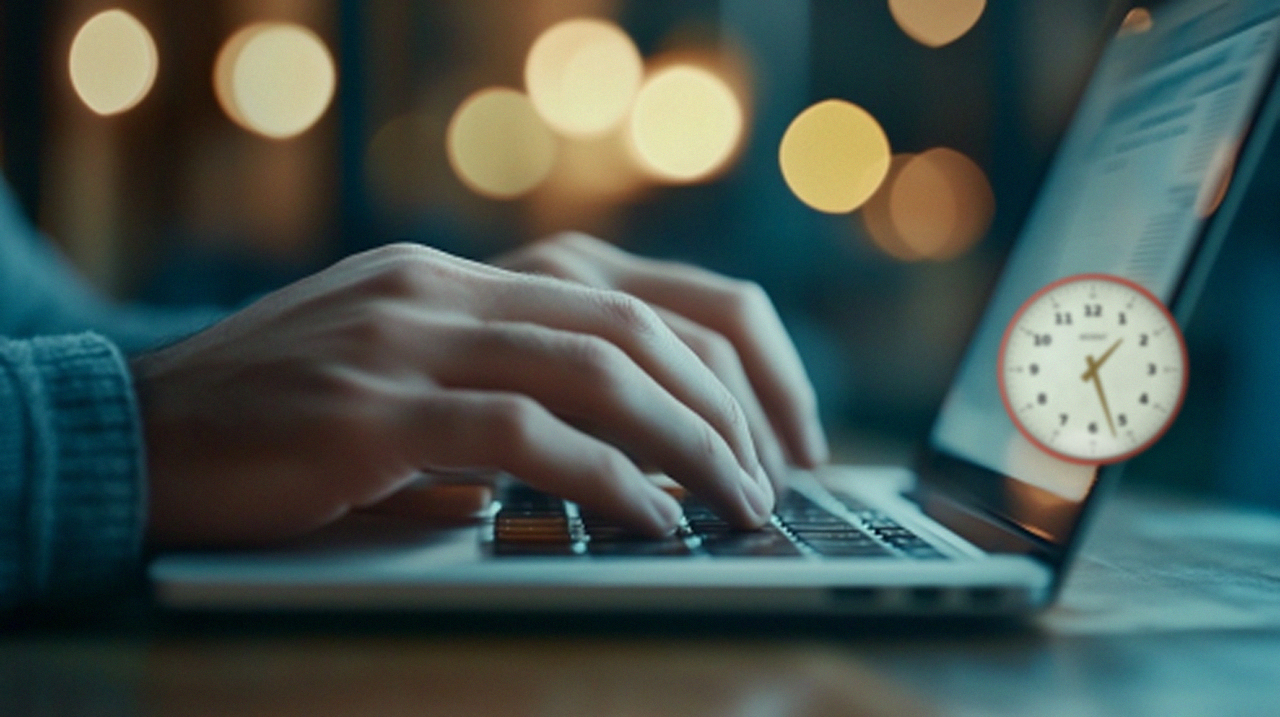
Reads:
h=1 m=27
